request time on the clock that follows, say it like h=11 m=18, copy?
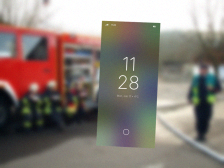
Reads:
h=11 m=28
